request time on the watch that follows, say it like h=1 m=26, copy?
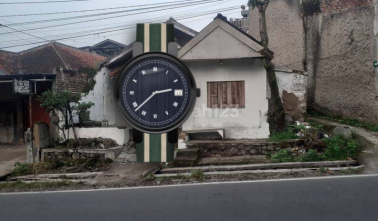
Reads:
h=2 m=38
